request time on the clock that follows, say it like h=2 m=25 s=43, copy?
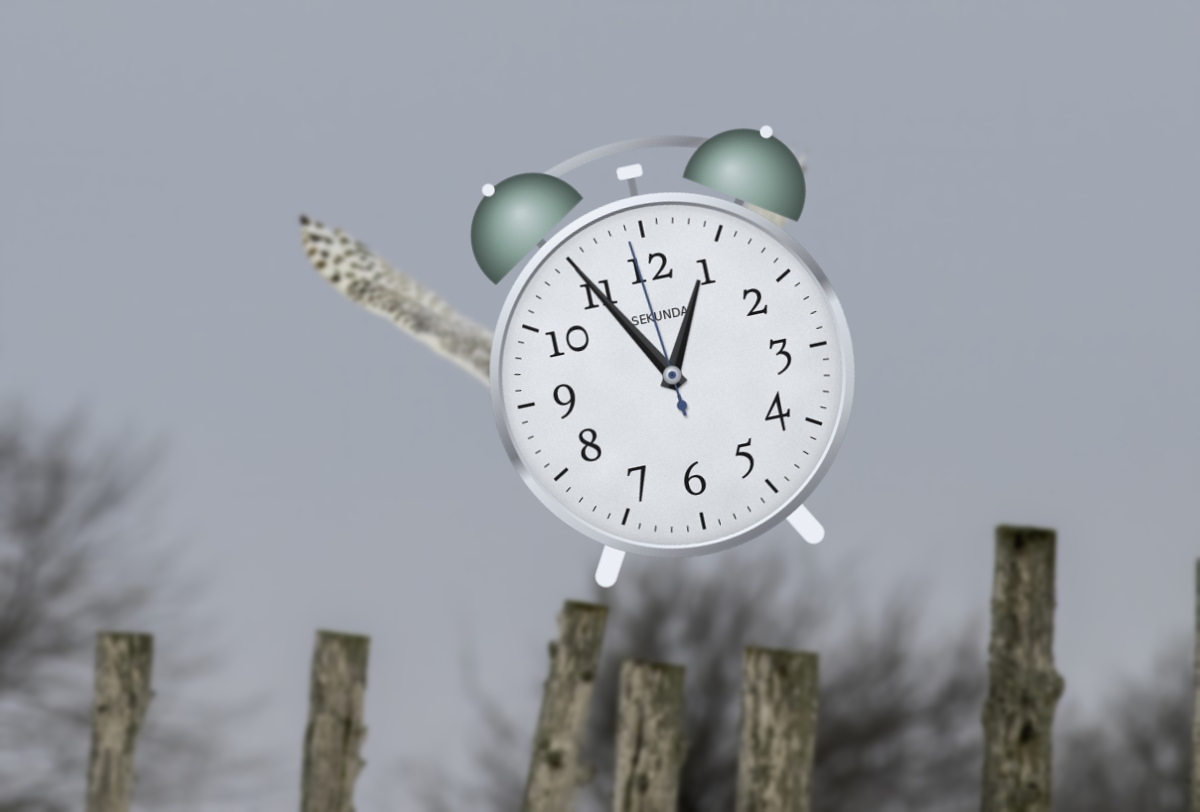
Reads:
h=12 m=54 s=59
